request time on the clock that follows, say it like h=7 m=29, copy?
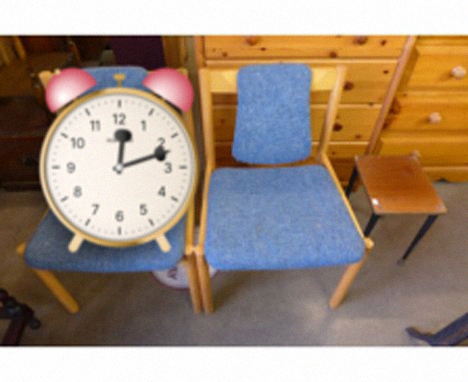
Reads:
h=12 m=12
